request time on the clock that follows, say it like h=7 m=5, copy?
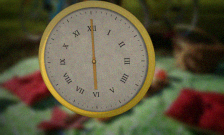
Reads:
h=6 m=0
